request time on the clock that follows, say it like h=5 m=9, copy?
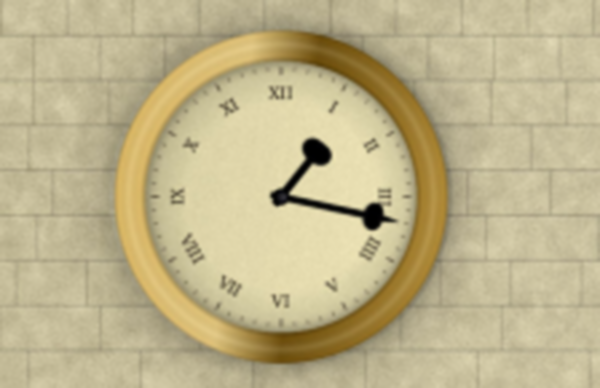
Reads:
h=1 m=17
